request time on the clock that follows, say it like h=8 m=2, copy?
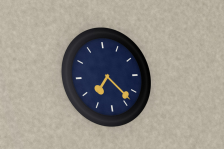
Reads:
h=7 m=23
